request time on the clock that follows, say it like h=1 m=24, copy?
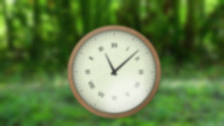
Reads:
h=11 m=8
